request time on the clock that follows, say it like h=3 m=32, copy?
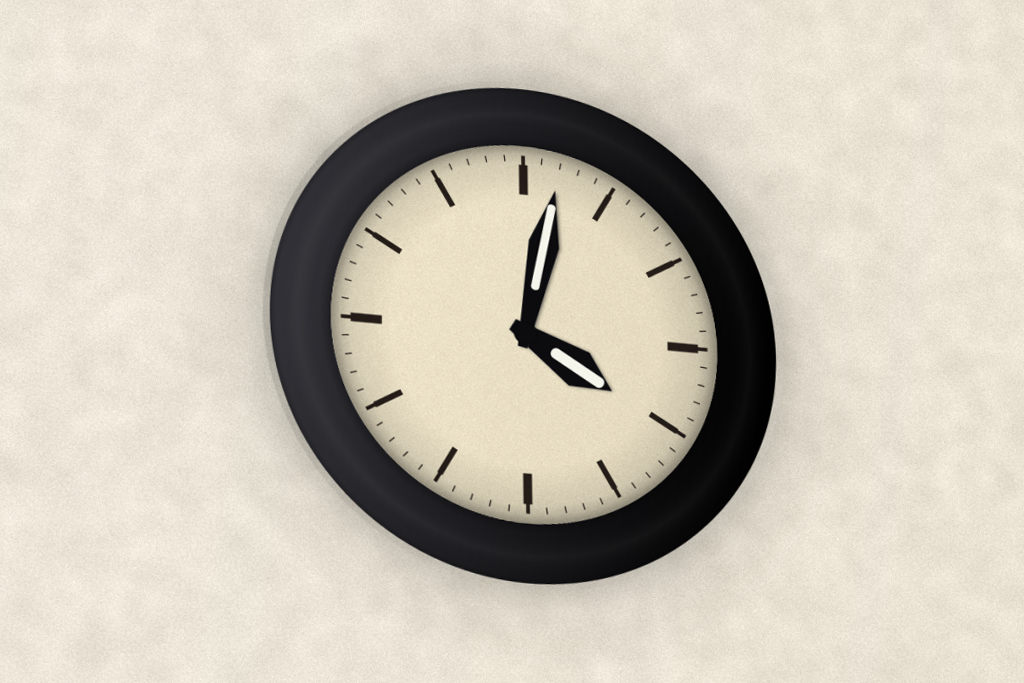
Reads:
h=4 m=2
